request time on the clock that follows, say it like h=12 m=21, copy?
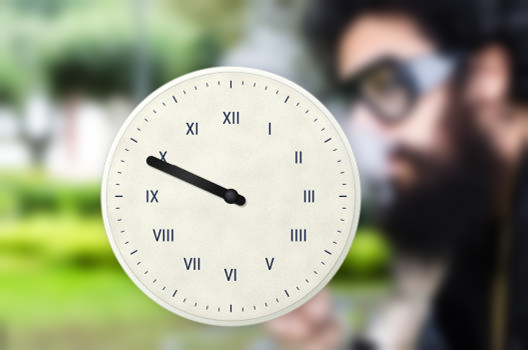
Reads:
h=9 m=49
